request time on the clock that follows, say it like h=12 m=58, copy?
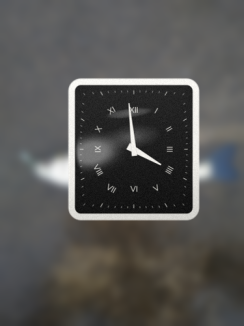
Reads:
h=3 m=59
